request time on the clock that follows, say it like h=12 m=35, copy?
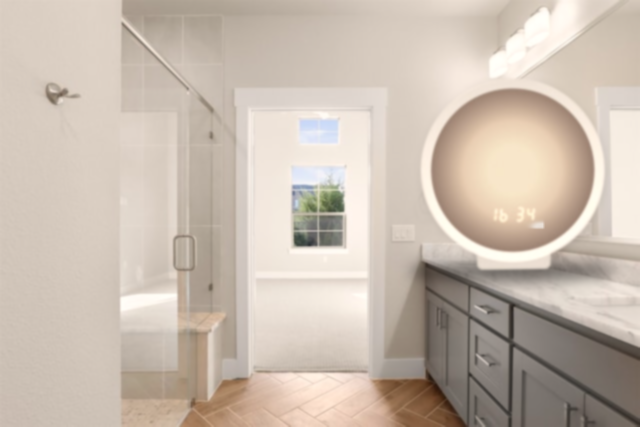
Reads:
h=16 m=34
